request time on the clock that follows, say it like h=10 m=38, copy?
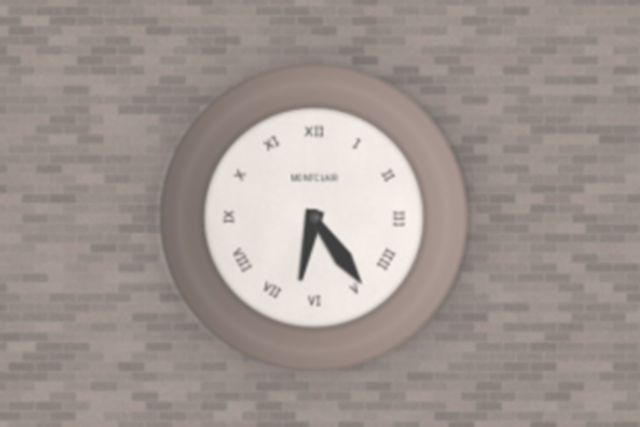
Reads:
h=6 m=24
